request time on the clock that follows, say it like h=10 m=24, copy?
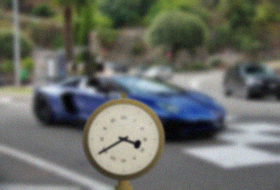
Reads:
h=3 m=40
